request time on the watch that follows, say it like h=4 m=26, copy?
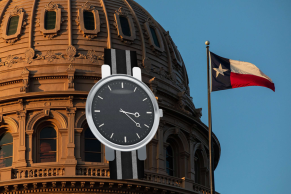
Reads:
h=3 m=22
